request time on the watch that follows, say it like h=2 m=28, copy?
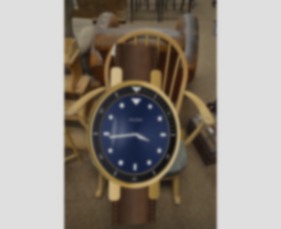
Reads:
h=3 m=44
